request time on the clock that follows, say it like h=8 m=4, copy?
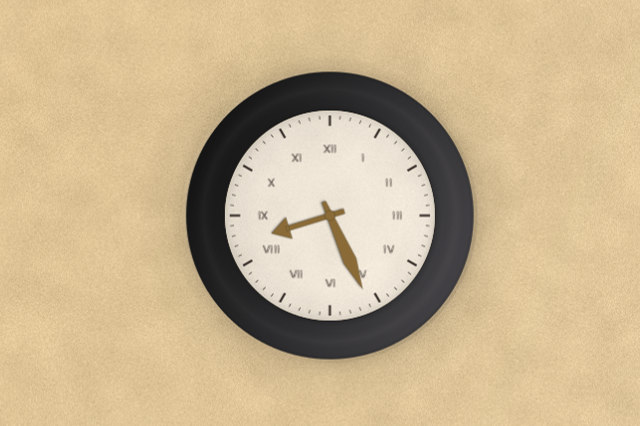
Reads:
h=8 m=26
